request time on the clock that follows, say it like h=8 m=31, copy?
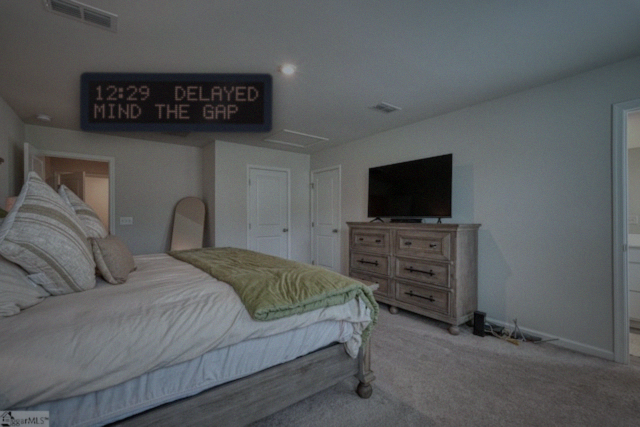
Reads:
h=12 m=29
